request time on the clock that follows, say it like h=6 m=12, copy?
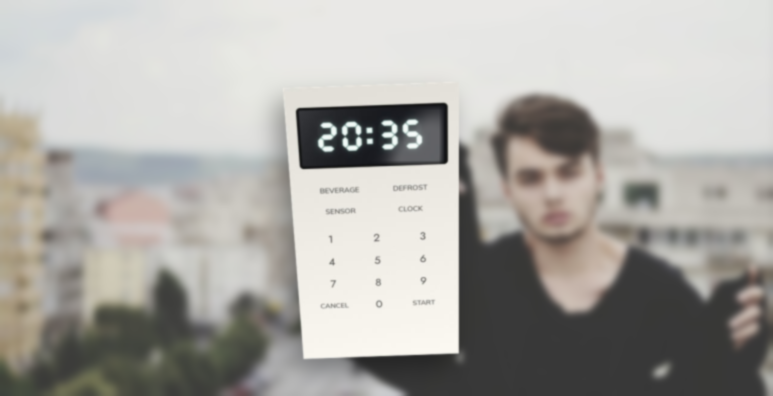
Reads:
h=20 m=35
